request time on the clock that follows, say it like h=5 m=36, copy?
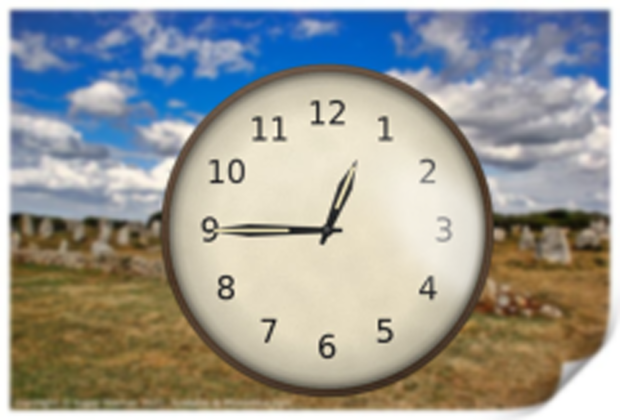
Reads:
h=12 m=45
